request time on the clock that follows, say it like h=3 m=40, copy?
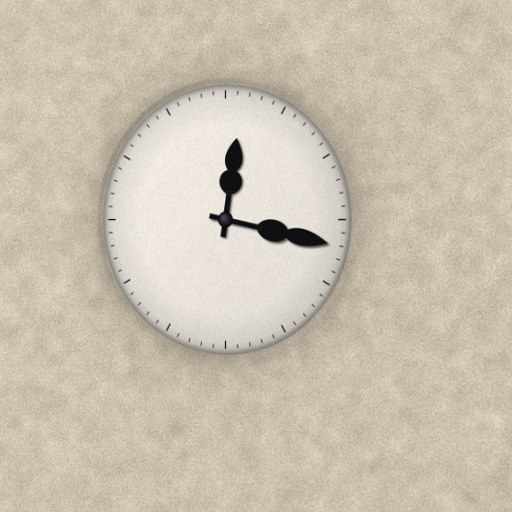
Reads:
h=12 m=17
